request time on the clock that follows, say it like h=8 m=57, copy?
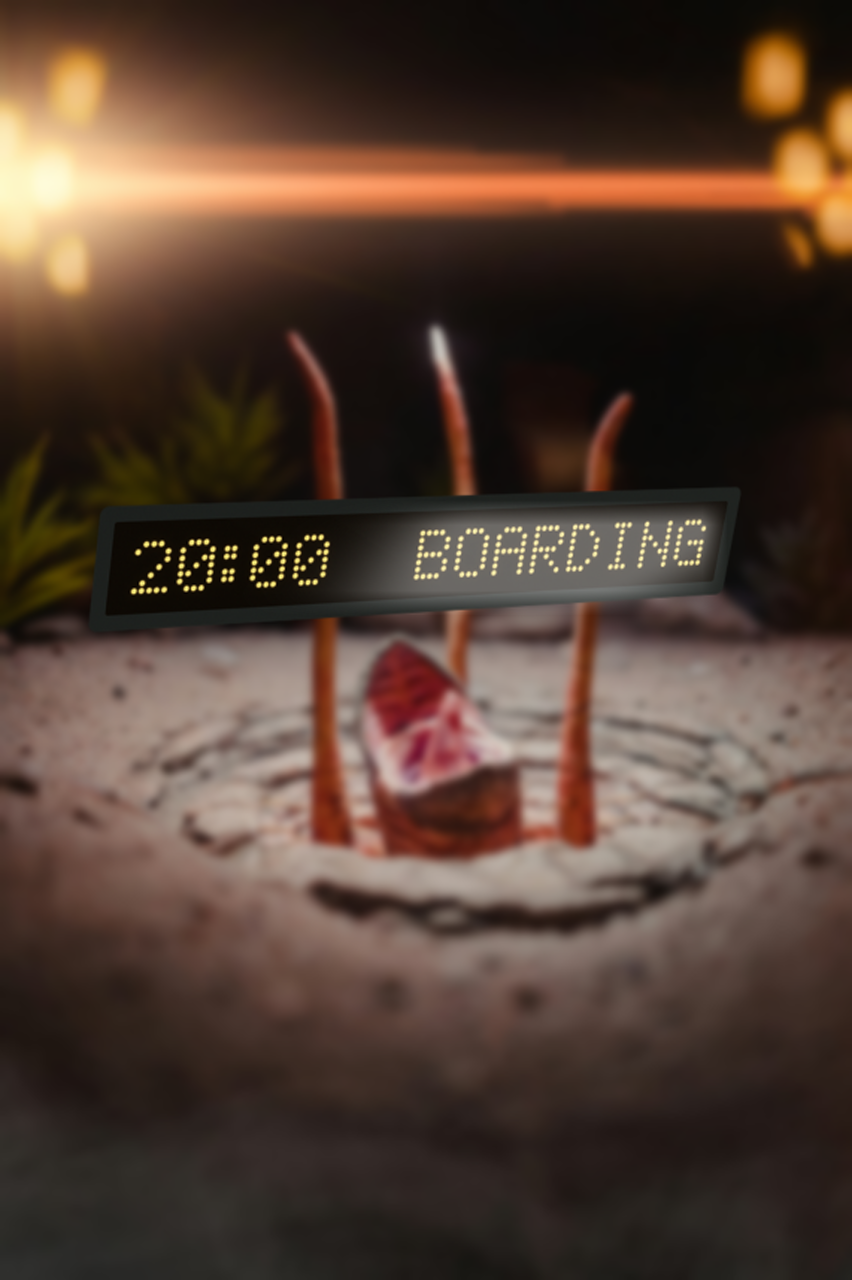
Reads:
h=20 m=0
